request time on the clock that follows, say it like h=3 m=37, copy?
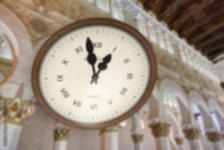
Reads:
h=12 m=58
